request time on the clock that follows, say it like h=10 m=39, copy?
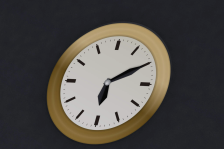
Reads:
h=6 m=10
